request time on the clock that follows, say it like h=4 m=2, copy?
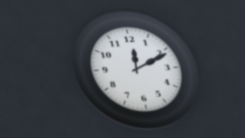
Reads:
h=12 m=11
